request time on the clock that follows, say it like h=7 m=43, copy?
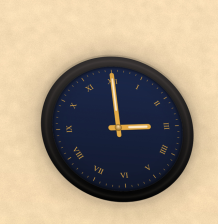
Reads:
h=3 m=0
